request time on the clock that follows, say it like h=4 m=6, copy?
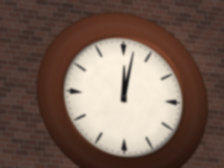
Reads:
h=12 m=2
